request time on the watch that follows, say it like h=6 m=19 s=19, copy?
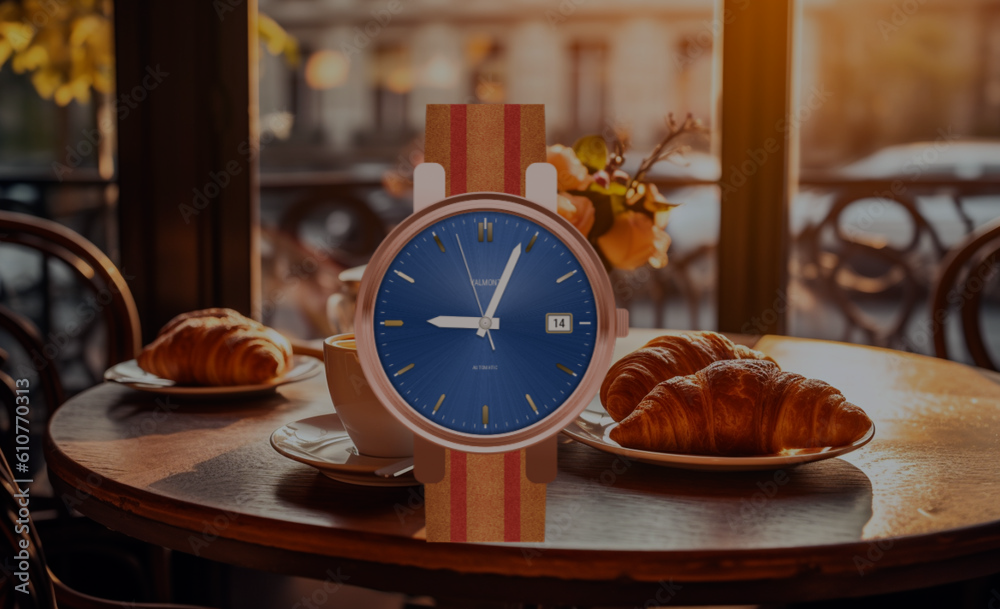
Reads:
h=9 m=3 s=57
